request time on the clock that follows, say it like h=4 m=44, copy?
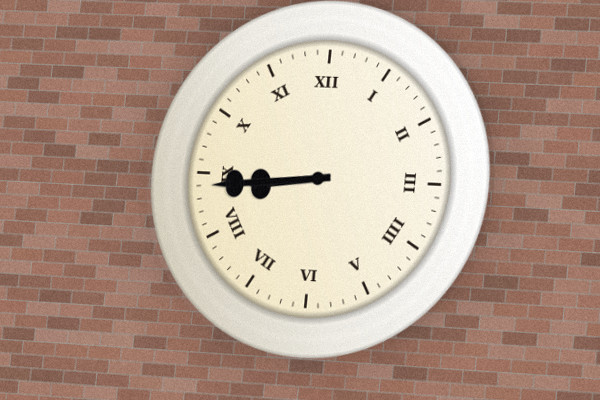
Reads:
h=8 m=44
